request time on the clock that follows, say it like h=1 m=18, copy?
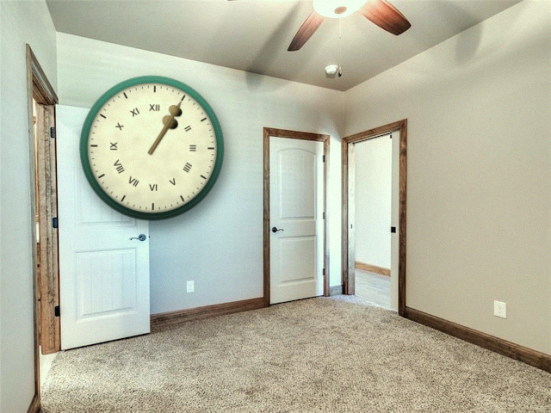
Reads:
h=1 m=5
